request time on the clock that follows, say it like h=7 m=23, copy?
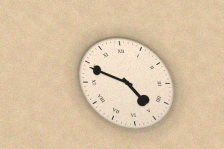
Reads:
h=4 m=49
